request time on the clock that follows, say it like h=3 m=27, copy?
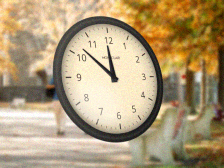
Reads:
h=11 m=52
